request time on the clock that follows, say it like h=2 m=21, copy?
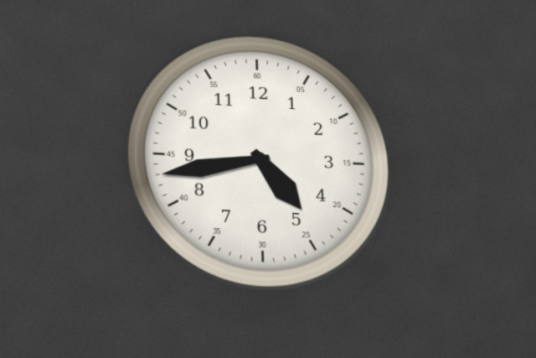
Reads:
h=4 m=43
